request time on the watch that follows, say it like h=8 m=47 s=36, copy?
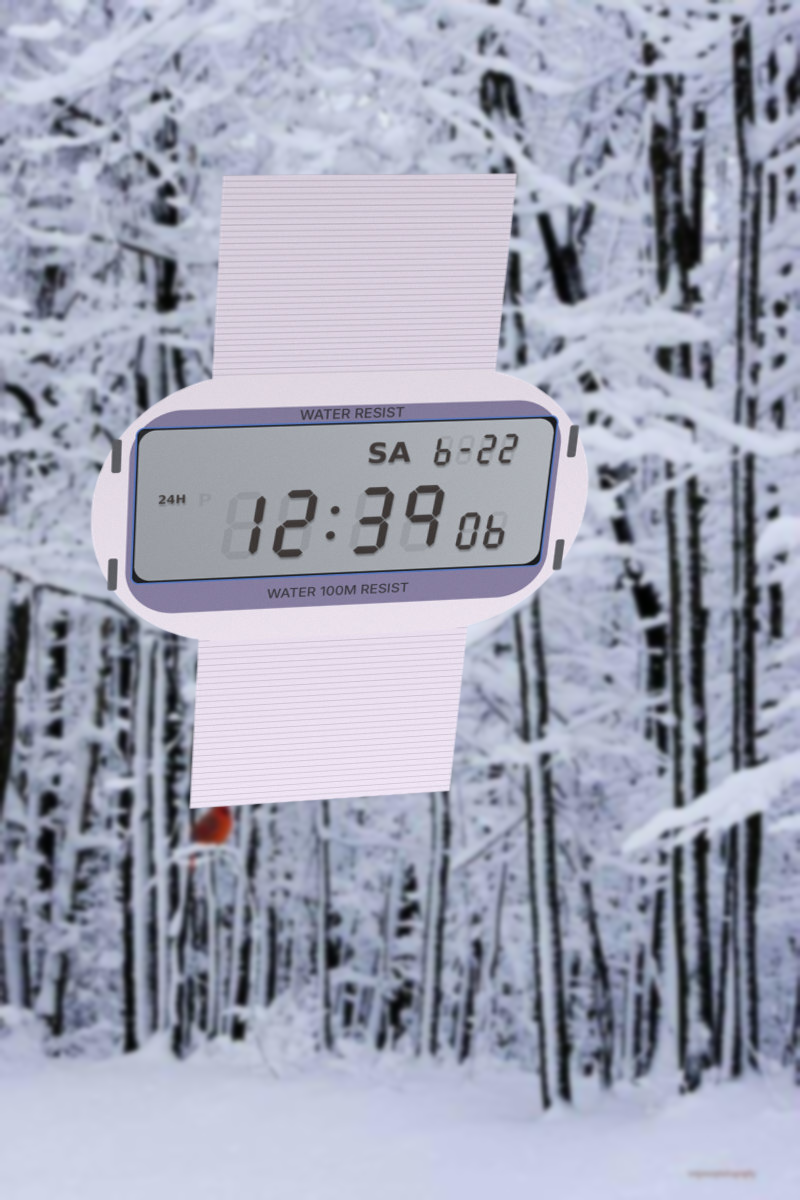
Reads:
h=12 m=39 s=6
